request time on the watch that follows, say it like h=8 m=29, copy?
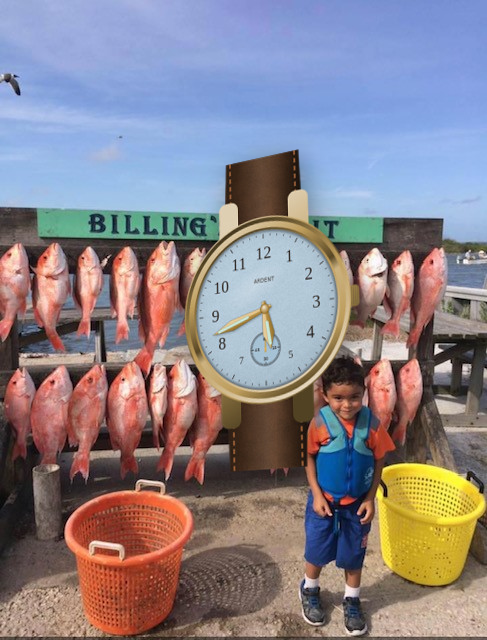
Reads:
h=5 m=42
